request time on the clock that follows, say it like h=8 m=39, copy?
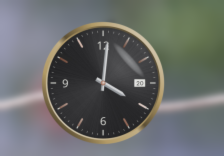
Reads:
h=4 m=1
